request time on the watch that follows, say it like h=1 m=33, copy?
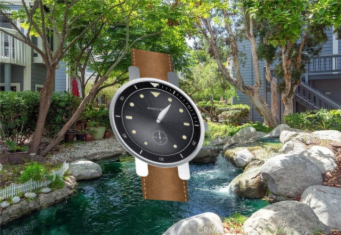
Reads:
h=1 m=6
